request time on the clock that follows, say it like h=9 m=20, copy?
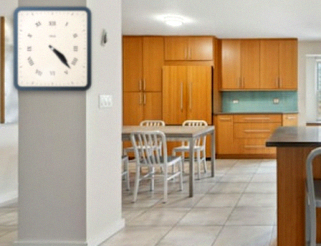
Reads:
h=4 m=23
